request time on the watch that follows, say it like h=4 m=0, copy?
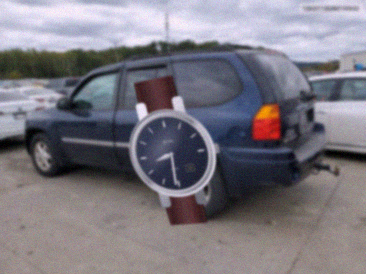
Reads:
h=8 m=31
